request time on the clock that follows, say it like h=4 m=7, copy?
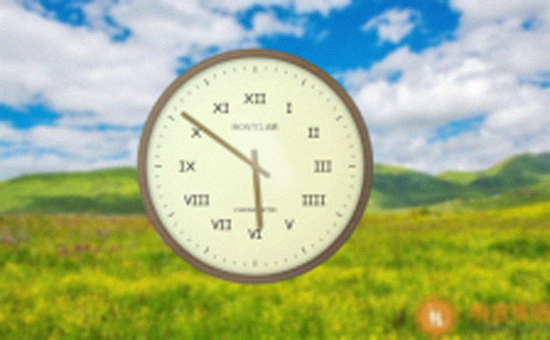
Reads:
h=5 m=51
